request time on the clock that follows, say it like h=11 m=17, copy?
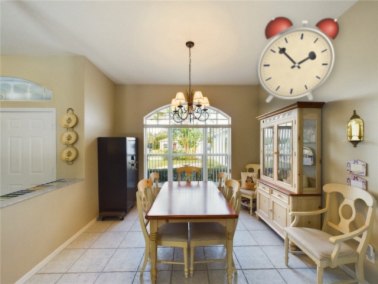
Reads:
h=1 m=52
